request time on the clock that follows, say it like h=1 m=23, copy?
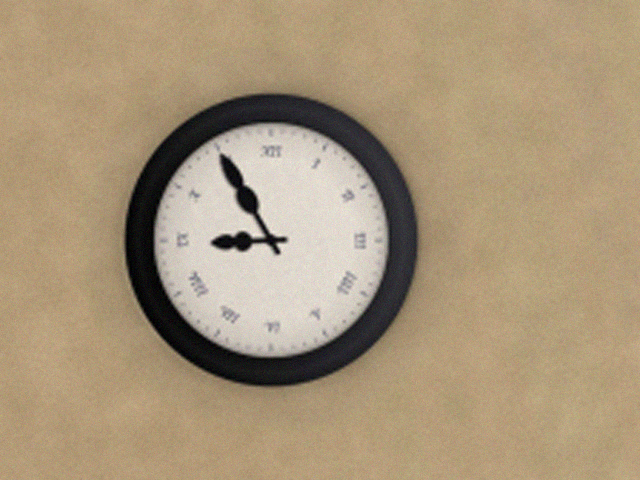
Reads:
h=8 m=55
